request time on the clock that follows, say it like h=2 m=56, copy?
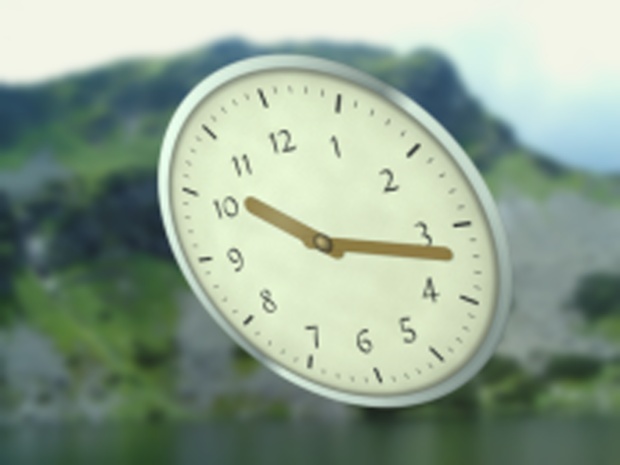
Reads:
h=10 m=17
